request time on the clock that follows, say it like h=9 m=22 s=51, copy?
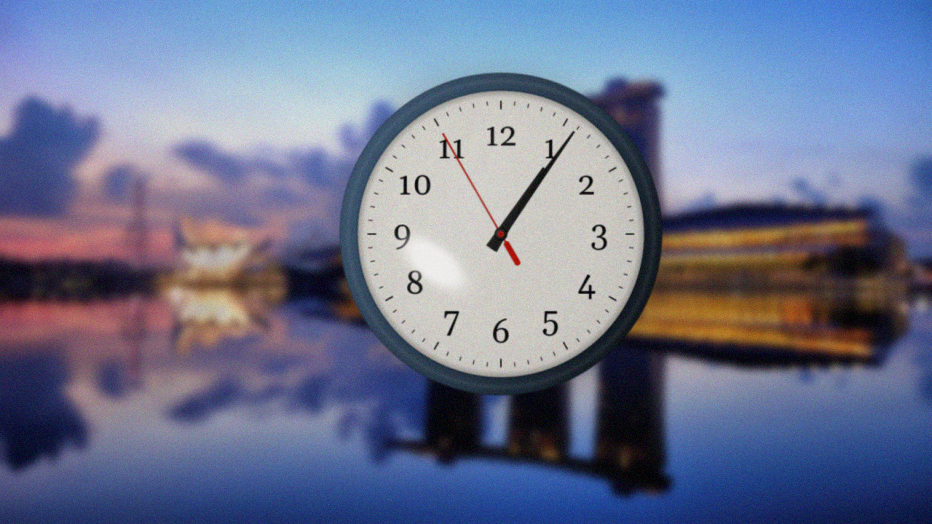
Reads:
h=1 m=5 s=55
